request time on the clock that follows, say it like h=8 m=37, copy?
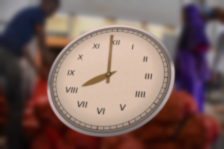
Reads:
h=7 m=59
